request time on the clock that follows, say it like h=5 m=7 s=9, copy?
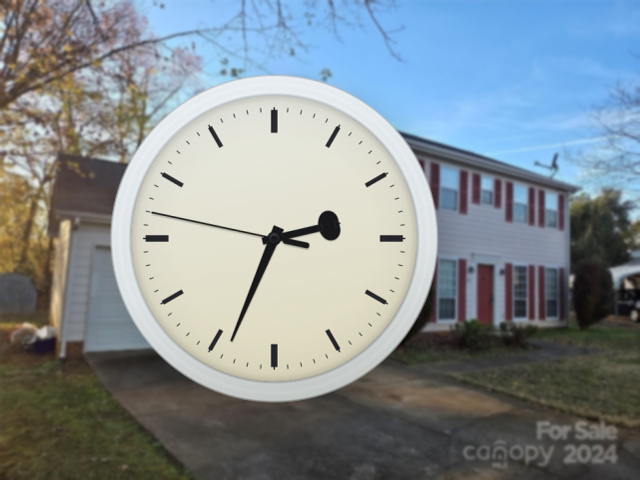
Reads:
h=2 m=33 s=47
